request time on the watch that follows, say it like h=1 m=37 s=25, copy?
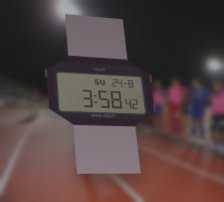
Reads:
h=3 m=58 s=42
